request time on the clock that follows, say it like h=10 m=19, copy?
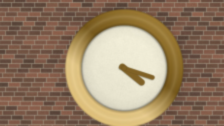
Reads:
h=4 m=18
